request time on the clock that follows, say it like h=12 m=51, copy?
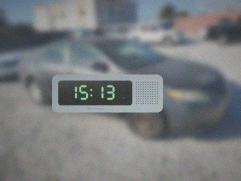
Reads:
h=15 m=13
